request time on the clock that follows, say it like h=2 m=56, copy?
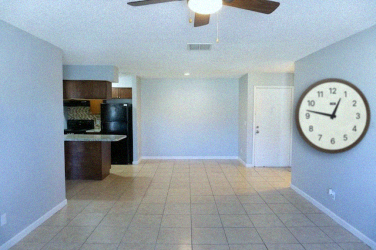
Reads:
h=12 m=47
